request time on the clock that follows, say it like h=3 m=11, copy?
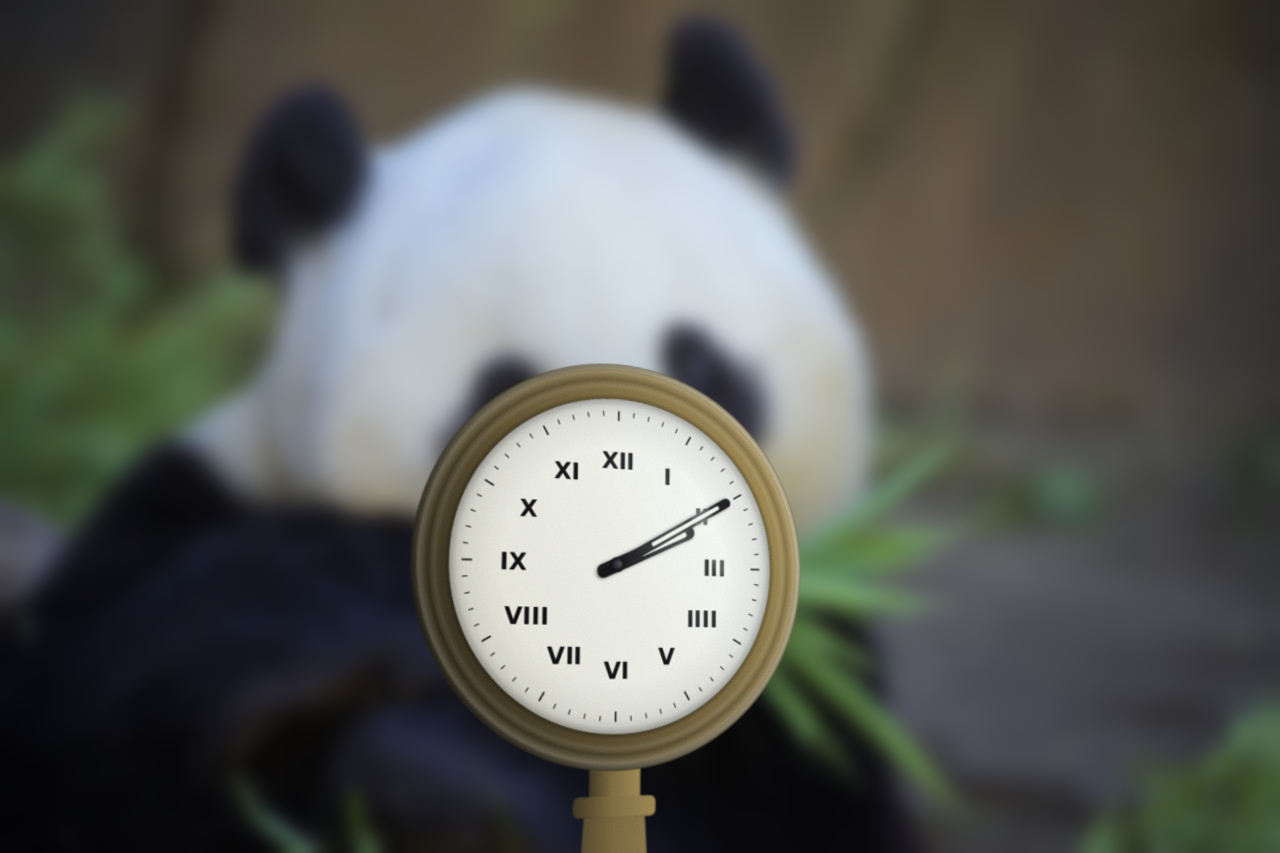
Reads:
h=2 m=10
